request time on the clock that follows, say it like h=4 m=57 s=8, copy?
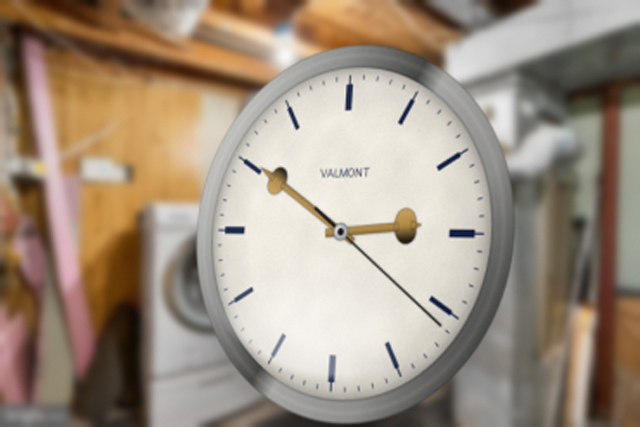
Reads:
h=2 m=50 s=21
